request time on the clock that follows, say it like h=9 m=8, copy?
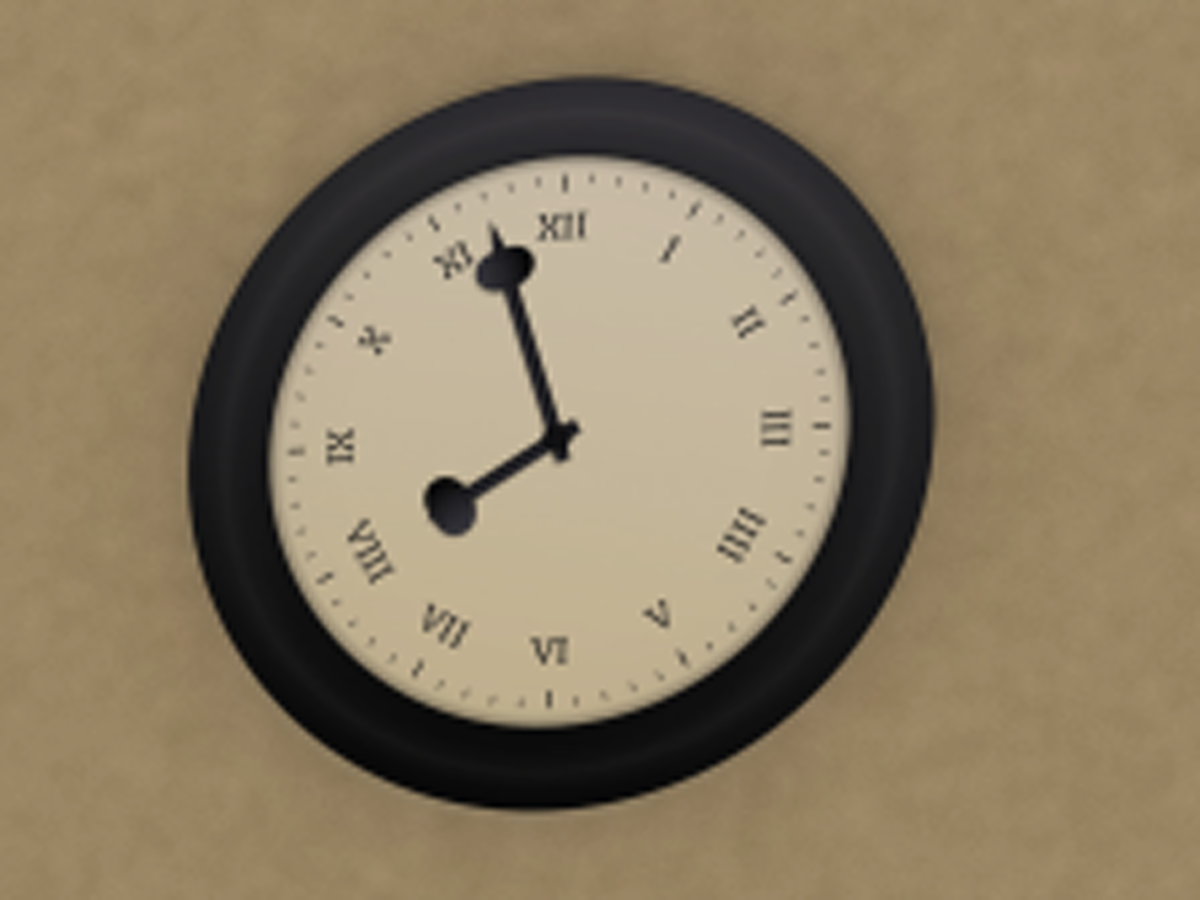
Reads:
h=7 m=57
